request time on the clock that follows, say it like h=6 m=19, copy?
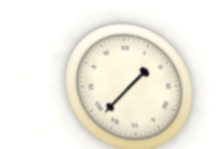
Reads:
h=1 m=38
